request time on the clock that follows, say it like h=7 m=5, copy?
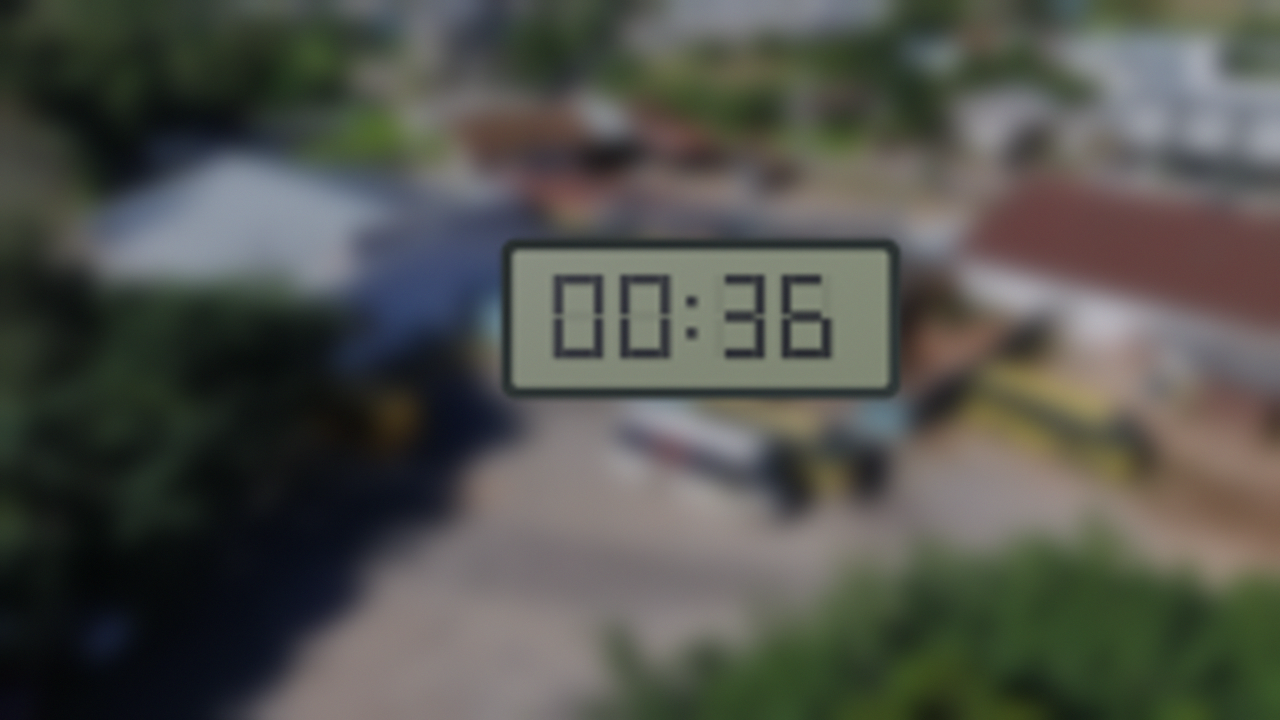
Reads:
h=0 m=36
